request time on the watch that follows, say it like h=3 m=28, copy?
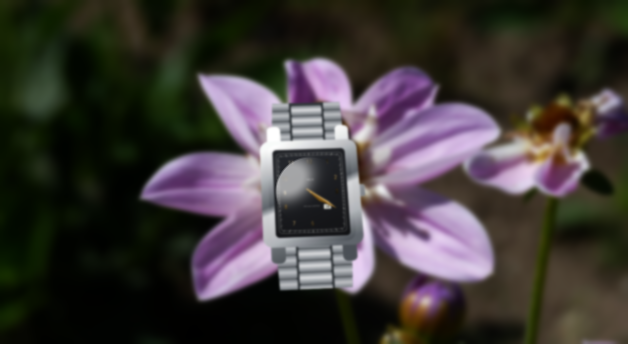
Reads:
h=4 m=21
